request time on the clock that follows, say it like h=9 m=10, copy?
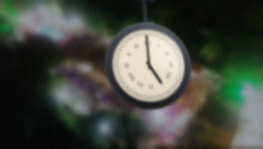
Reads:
h=5 m=0
